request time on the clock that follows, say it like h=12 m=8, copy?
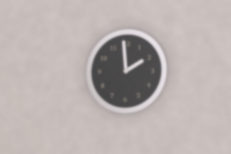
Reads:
h=1 m=59
